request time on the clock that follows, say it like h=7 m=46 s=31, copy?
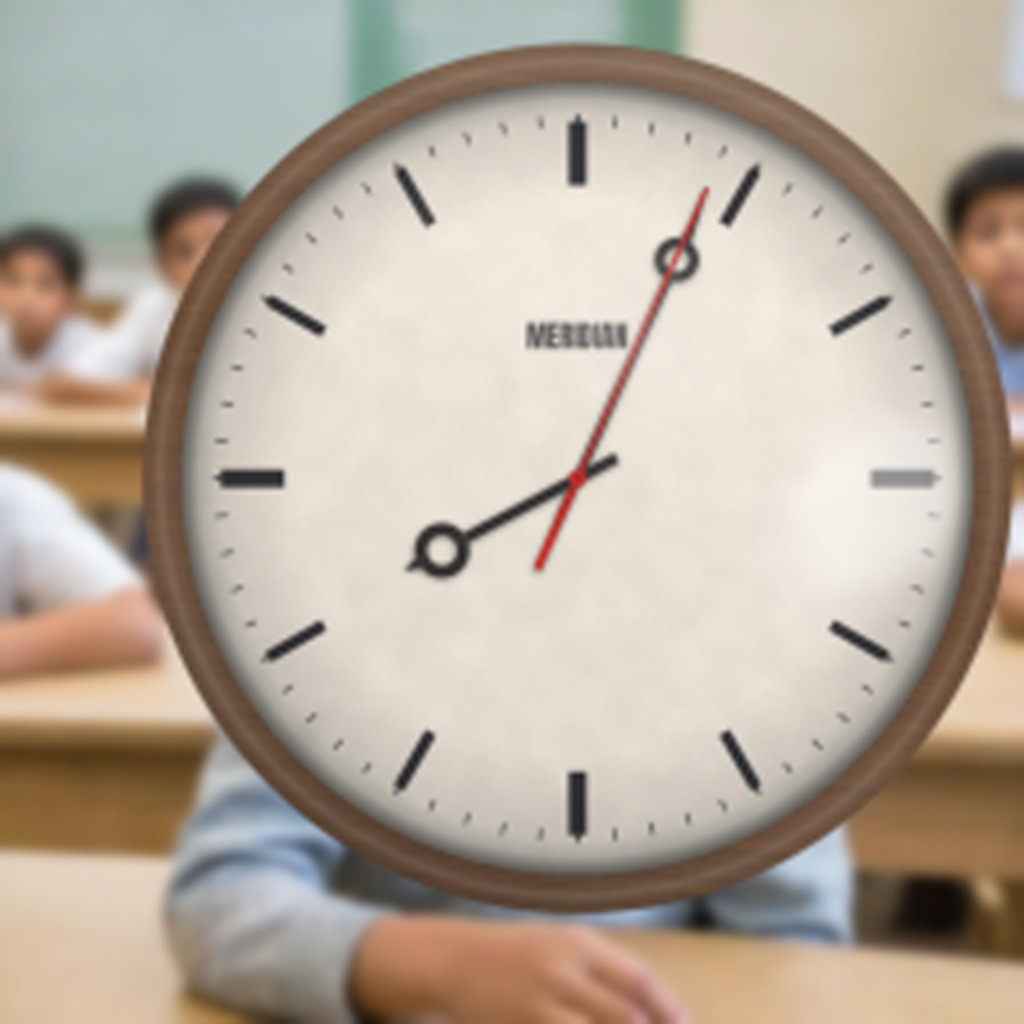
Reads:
h=8 m=4 s=4
